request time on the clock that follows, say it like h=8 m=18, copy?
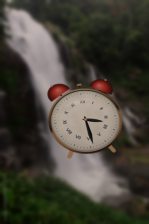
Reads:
h=3 m=29
